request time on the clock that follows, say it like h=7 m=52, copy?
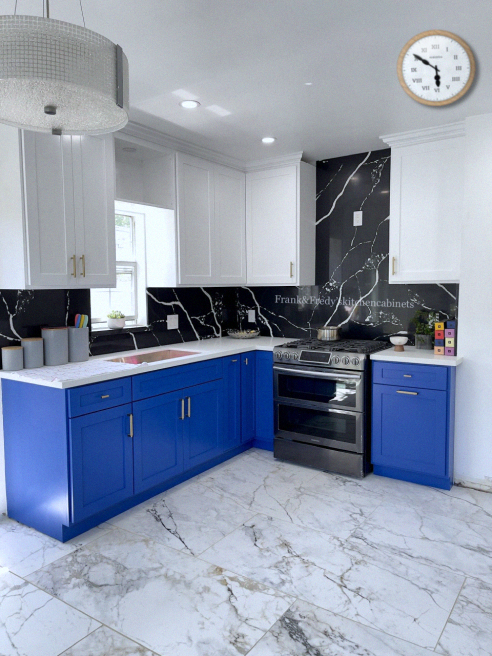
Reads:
h=5 m=51
